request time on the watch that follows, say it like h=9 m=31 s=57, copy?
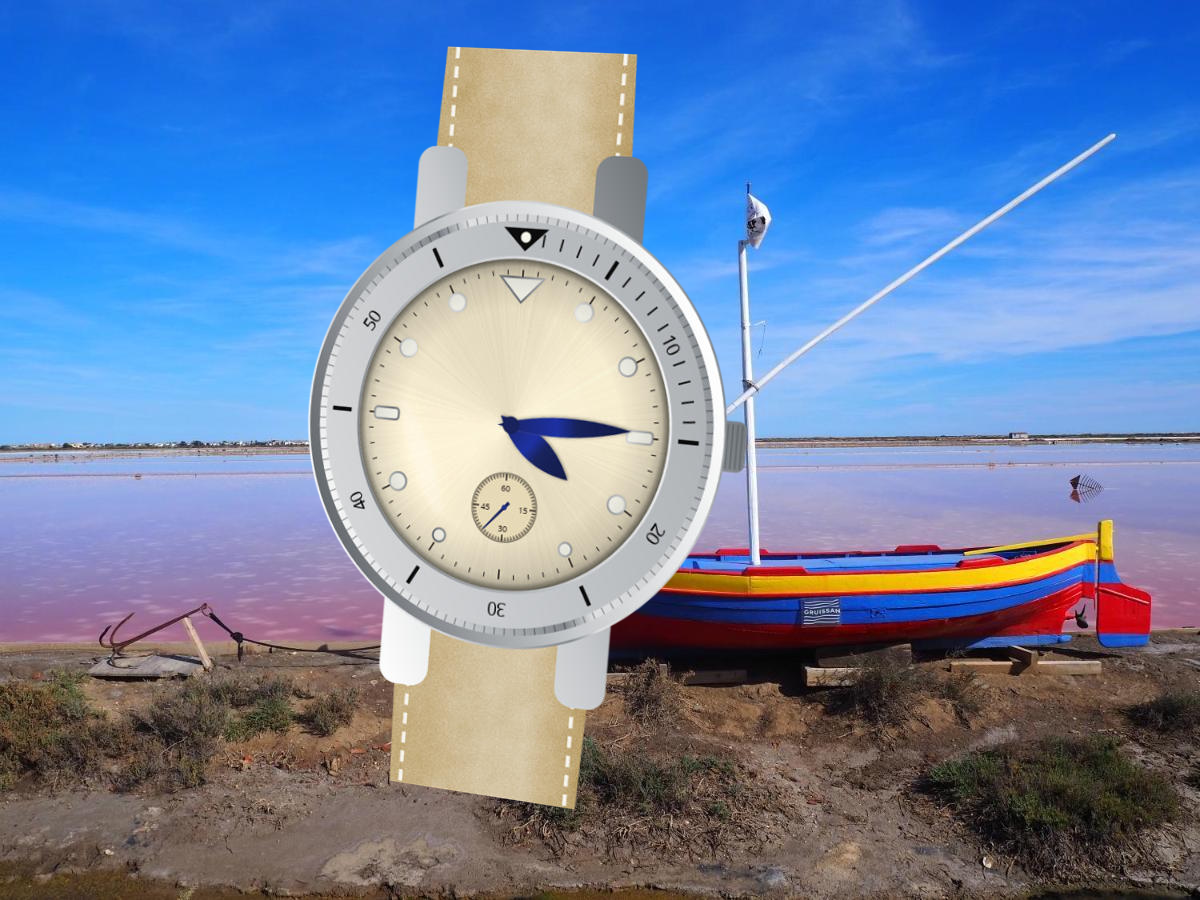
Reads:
h=4 m=14 s=37
